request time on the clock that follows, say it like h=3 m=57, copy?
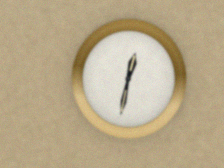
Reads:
h=12 m=32
